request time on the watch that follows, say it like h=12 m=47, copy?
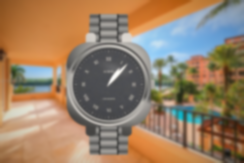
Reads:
h=1 m=7
